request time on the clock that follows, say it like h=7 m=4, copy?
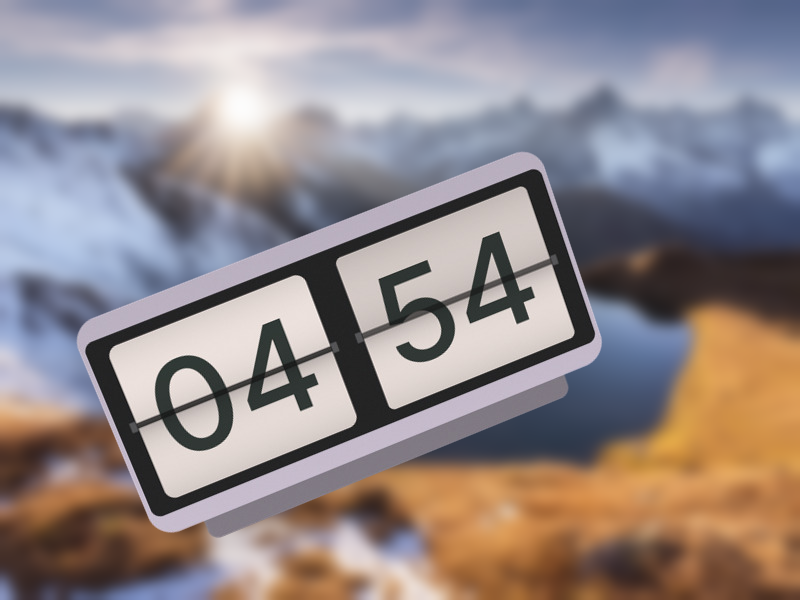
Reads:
h=4 m=54
